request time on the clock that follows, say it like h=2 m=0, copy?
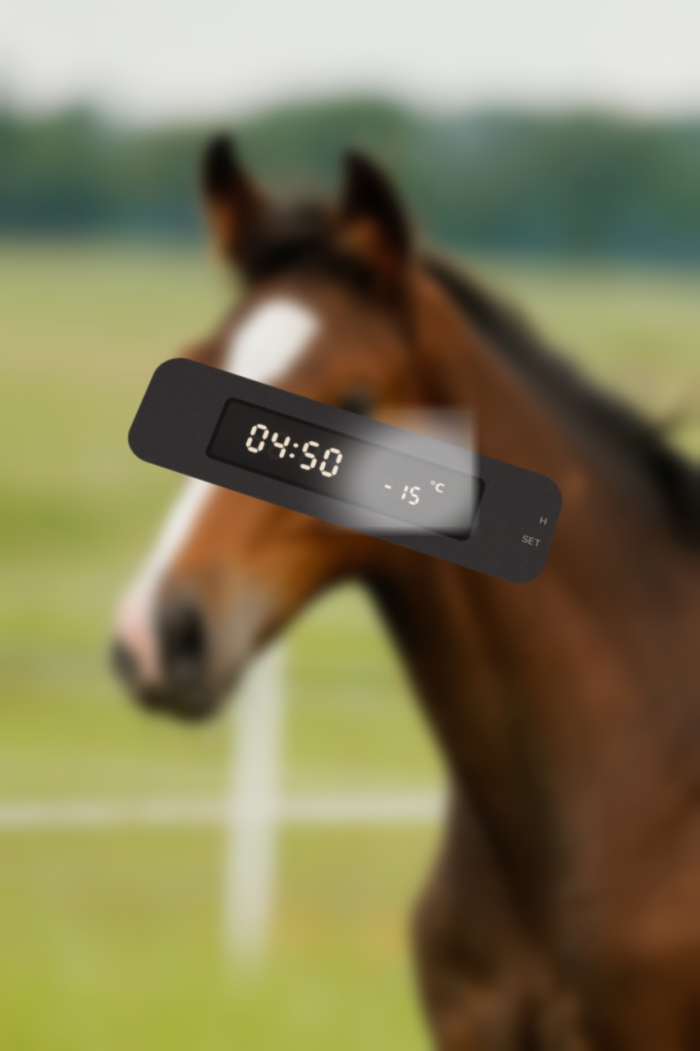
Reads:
h=4 m=50
